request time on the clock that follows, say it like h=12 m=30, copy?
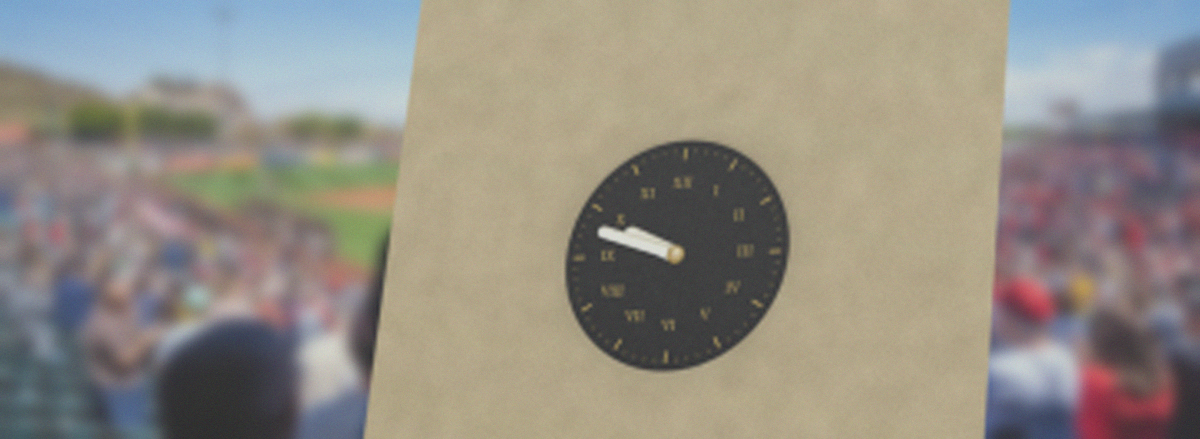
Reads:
h=9 m=48
